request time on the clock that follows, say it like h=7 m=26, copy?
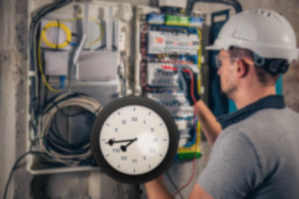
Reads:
h=7 m=44
